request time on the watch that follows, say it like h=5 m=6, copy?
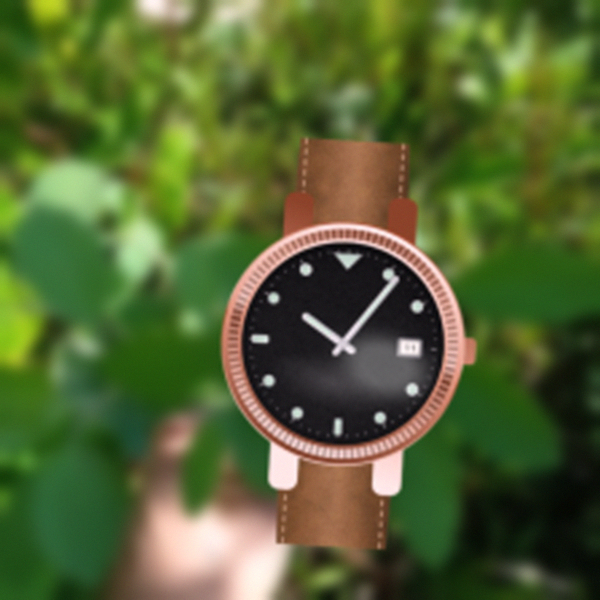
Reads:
h=10 m=6
